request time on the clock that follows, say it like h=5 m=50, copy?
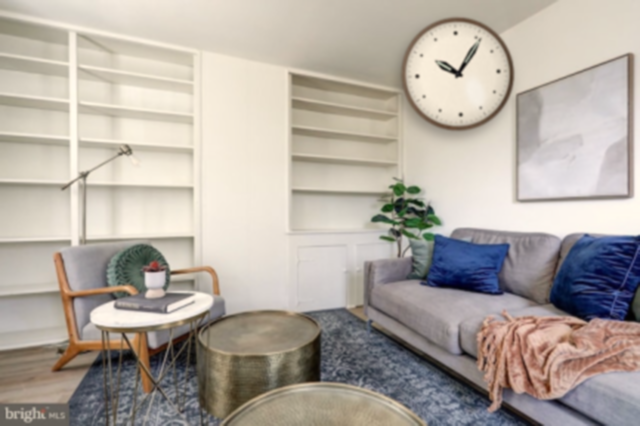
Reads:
h=10 m=6
